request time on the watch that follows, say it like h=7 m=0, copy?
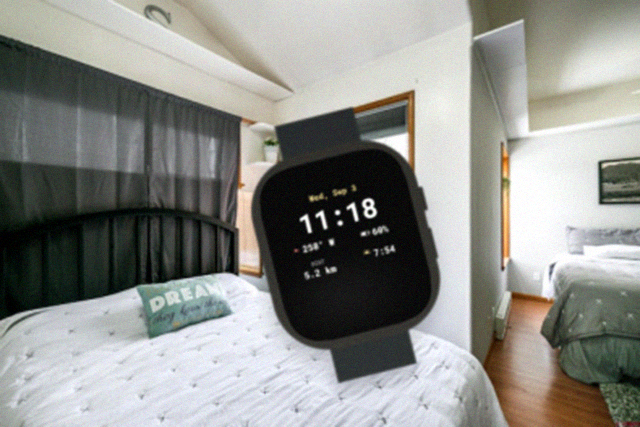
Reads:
h=11 m=18
